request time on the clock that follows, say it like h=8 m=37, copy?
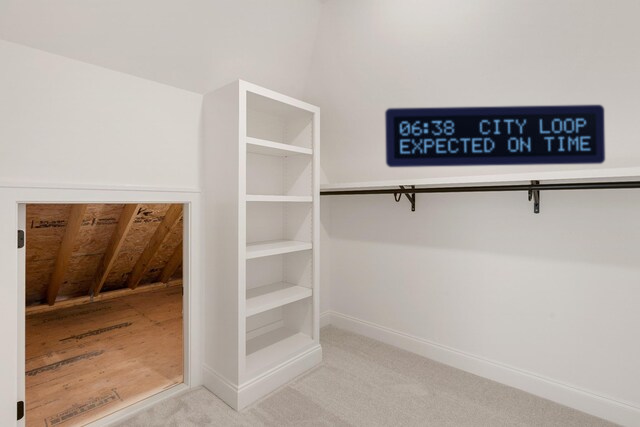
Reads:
h=6 m=38
